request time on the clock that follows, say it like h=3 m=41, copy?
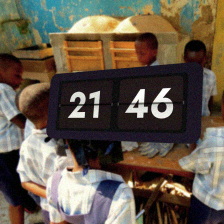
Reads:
h=21 m=46
